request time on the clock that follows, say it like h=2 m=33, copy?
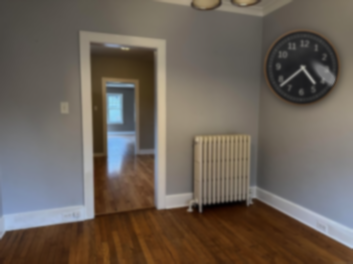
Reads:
h=4 m=38
